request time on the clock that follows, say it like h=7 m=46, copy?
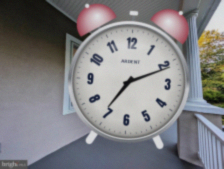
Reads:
h=7 m=11
